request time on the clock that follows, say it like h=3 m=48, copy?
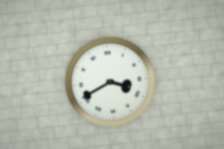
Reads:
h=3 m=41
